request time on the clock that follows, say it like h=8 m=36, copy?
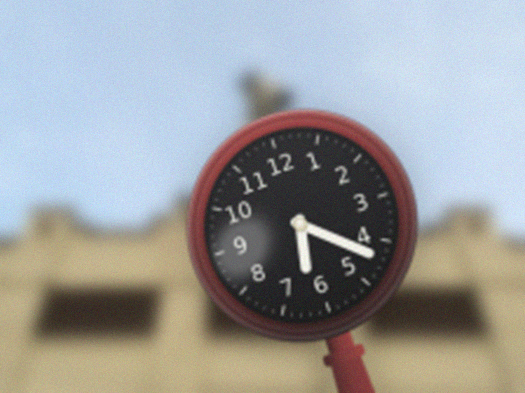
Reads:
h=6 m=22
